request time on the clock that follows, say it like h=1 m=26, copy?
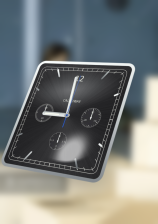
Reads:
h=8 m=59
